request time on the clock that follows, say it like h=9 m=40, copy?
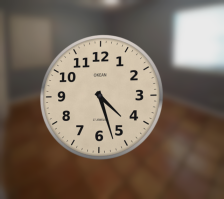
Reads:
h=4 m=27
